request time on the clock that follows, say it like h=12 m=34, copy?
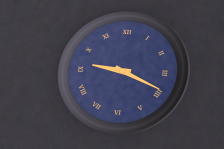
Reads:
h=9 m=19
